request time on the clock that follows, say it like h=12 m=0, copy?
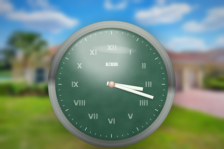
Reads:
h=3 m=18
